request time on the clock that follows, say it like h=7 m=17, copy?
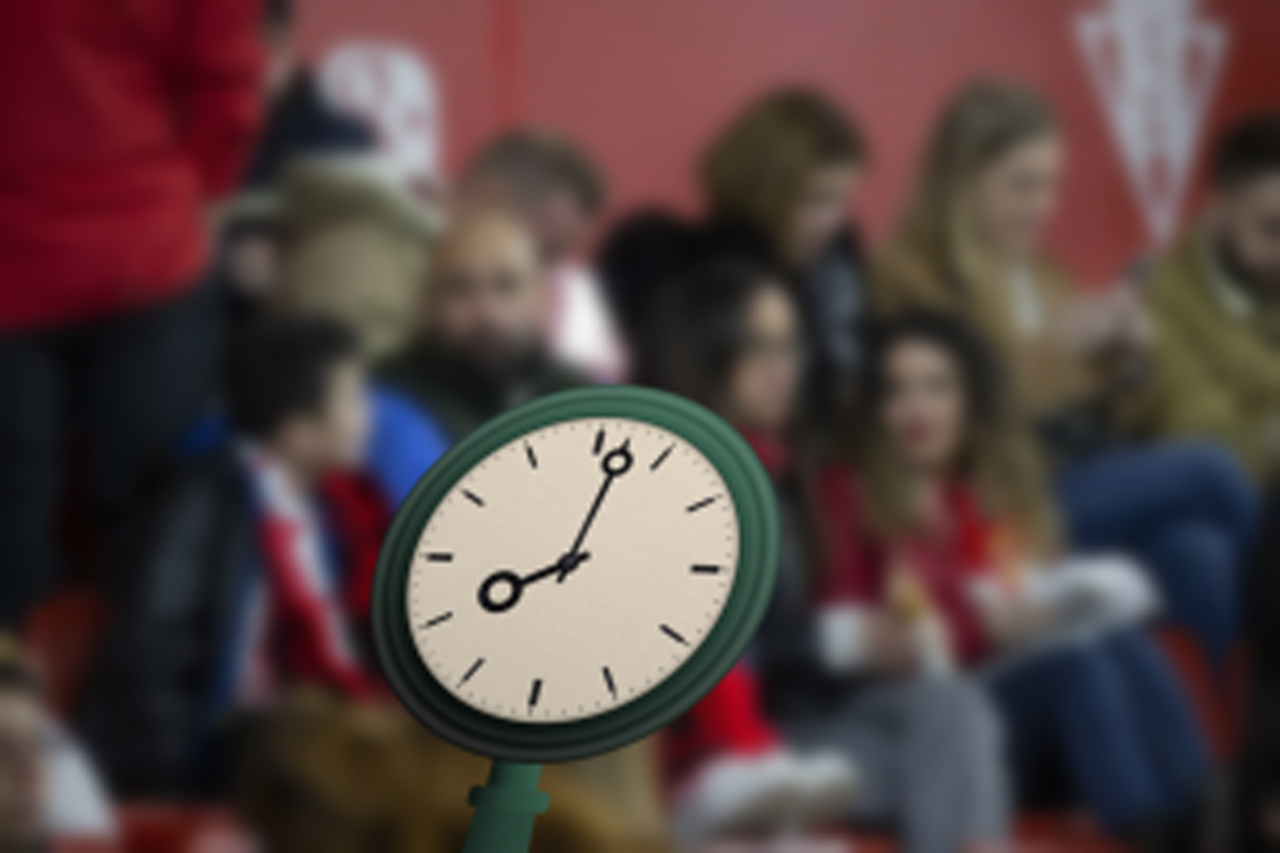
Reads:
h=8 m=2
